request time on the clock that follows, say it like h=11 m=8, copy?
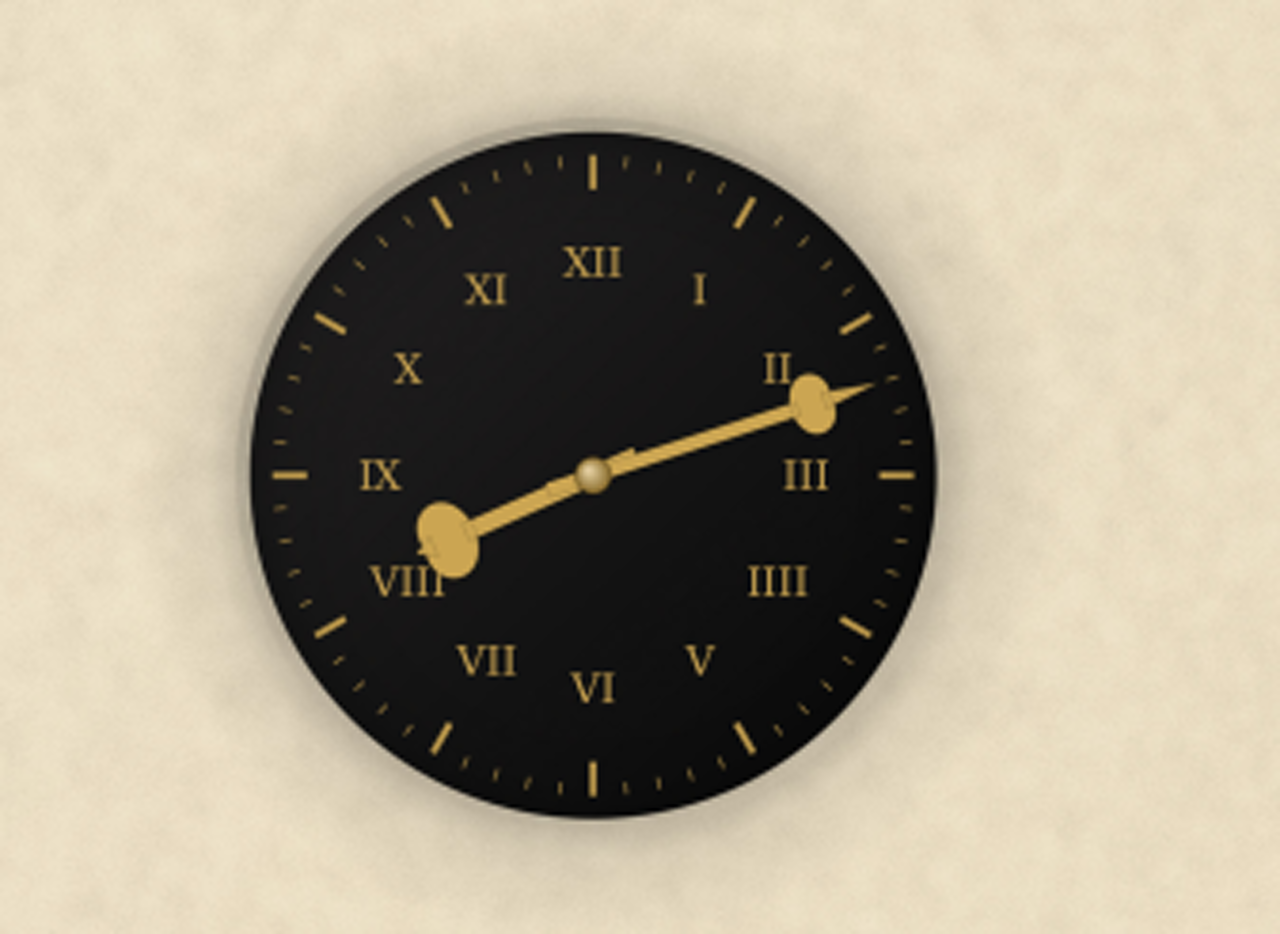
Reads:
h=8 m=12
